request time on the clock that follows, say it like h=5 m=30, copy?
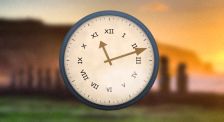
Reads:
h=11 m=12
